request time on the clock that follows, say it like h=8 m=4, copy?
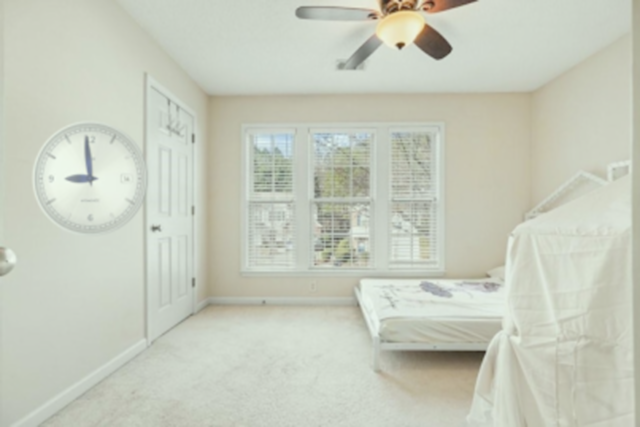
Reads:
h=8 m=59
